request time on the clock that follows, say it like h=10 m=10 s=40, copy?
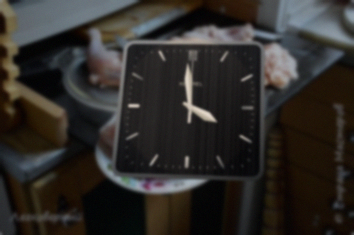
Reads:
h=3 m=59 s=0
